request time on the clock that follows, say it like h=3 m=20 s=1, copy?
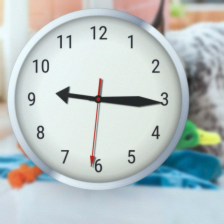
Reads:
h=9 m=15 s=31
